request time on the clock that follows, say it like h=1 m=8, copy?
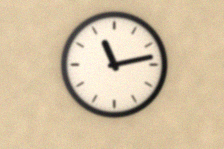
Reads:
h=11 m=13
